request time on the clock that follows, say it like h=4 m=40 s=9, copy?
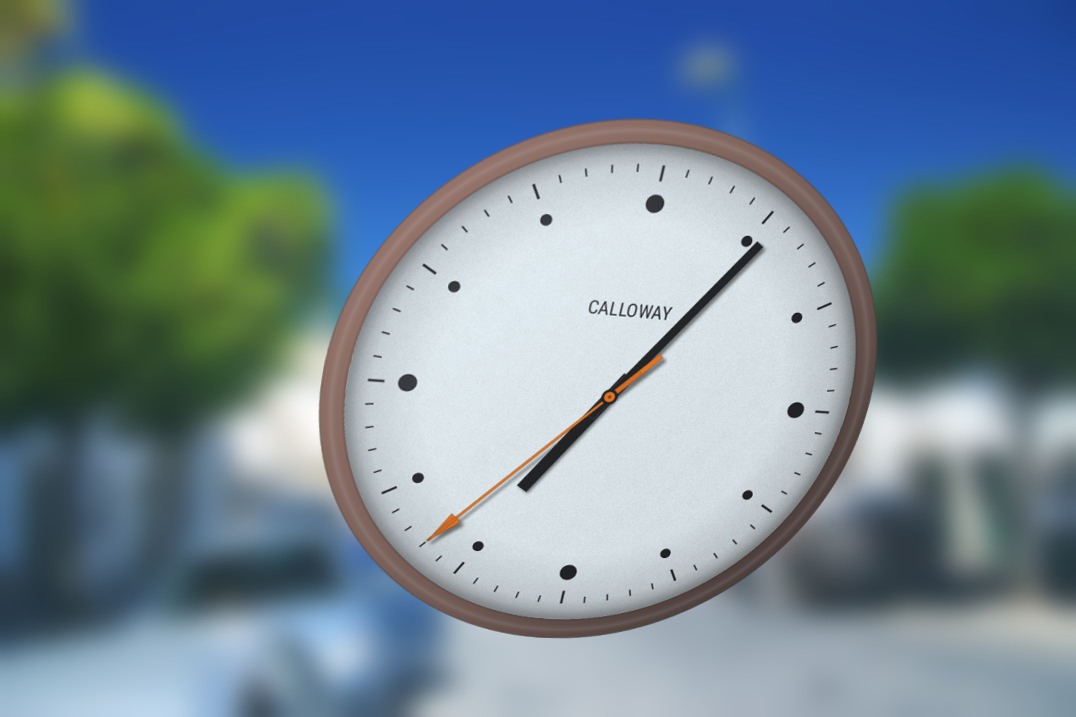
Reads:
h=7 m=5 s=37
